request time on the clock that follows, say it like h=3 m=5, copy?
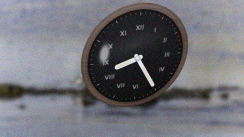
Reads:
h=8 m=25
